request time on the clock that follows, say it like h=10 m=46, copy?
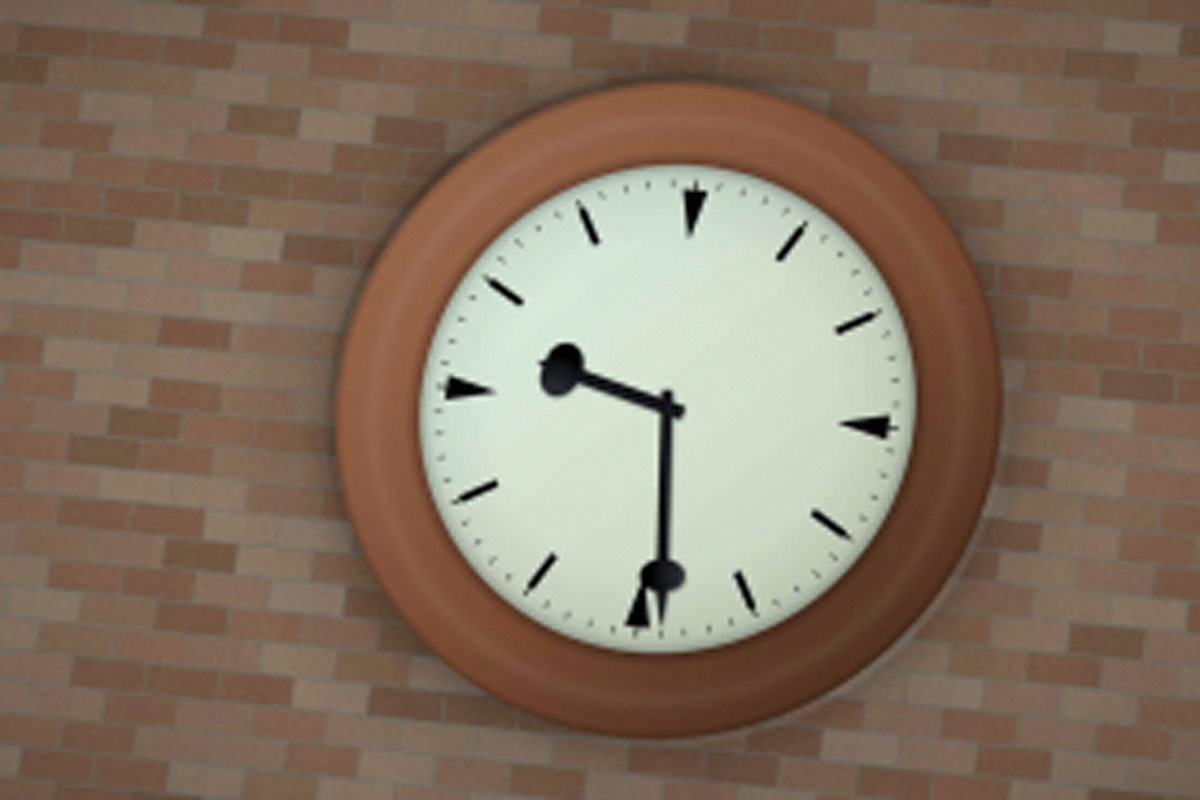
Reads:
h=9 m=29
